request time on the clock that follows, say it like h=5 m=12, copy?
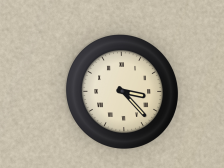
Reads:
h=3 m=23
